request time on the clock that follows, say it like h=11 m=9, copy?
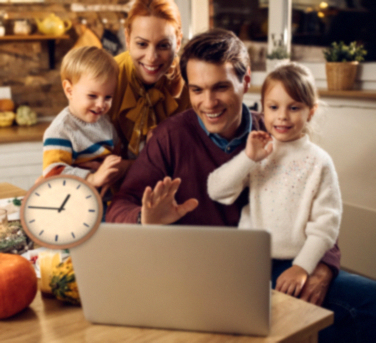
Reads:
h=12 m=45
